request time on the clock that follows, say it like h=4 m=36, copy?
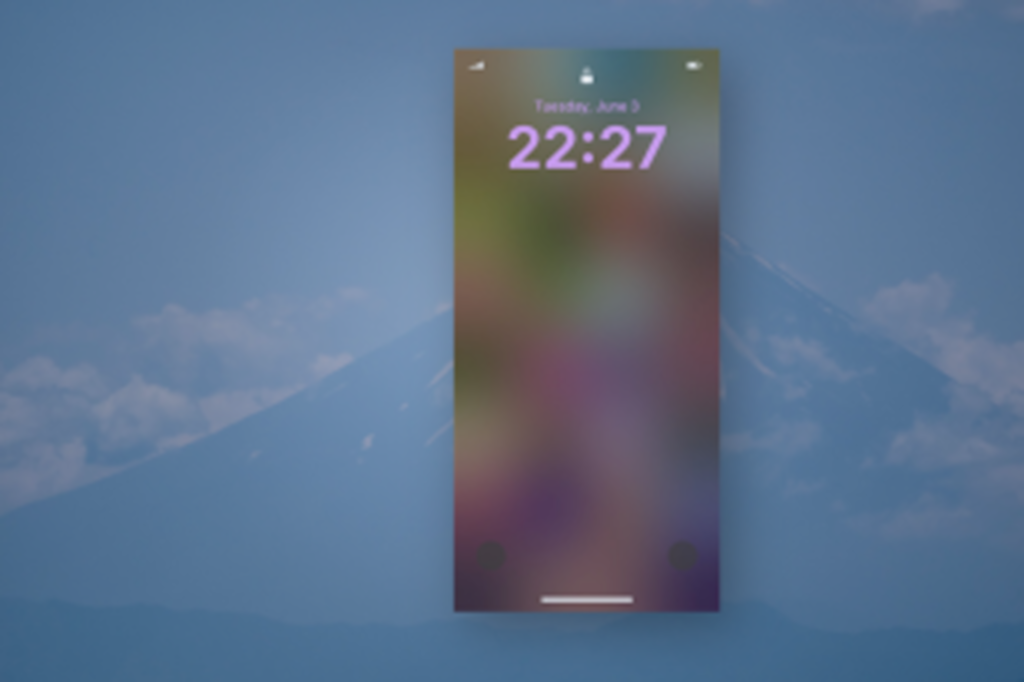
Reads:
h=22 m=27
